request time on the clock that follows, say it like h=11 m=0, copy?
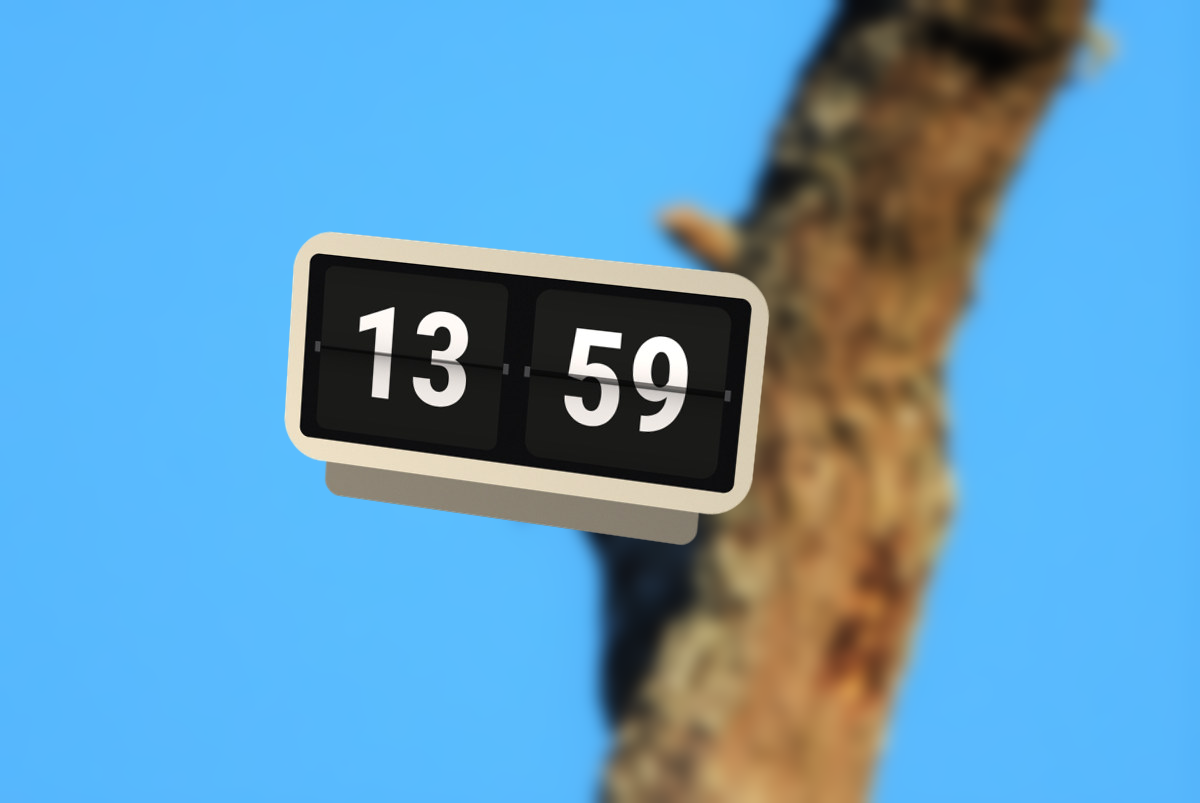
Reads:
h=13 m=59
